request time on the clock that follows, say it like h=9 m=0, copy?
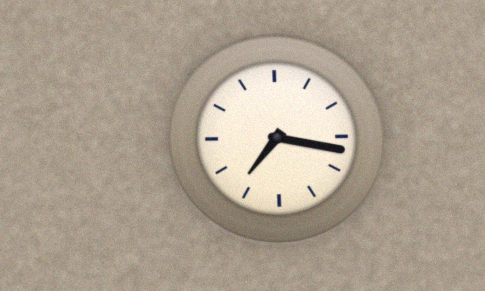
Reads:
h=7 m=17
